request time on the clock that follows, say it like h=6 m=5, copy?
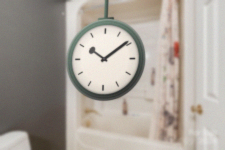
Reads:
h=10 m=9
